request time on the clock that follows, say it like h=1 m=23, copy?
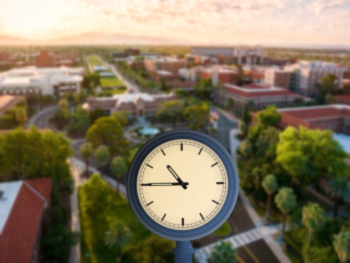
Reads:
h=10 m=45
